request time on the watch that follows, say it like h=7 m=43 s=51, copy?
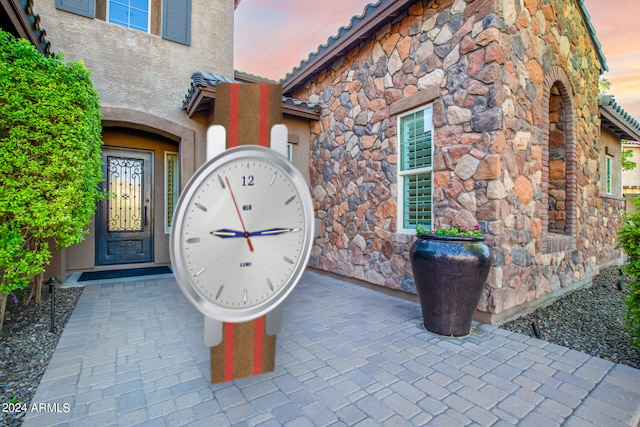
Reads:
h=9 m=14 s=56
